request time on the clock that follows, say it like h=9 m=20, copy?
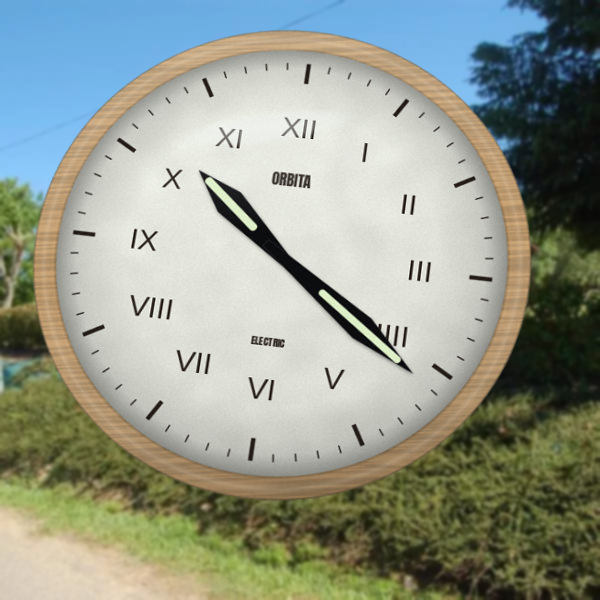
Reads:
h=10 m=21
